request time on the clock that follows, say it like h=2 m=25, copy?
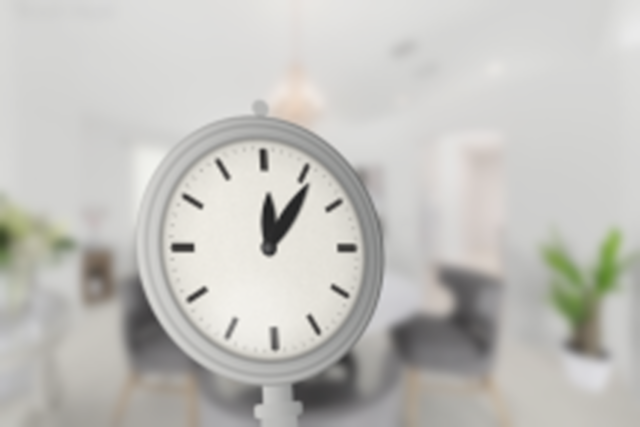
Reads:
h=12 m=6
